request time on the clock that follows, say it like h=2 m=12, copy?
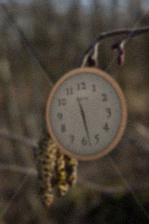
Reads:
h=11 m=28
